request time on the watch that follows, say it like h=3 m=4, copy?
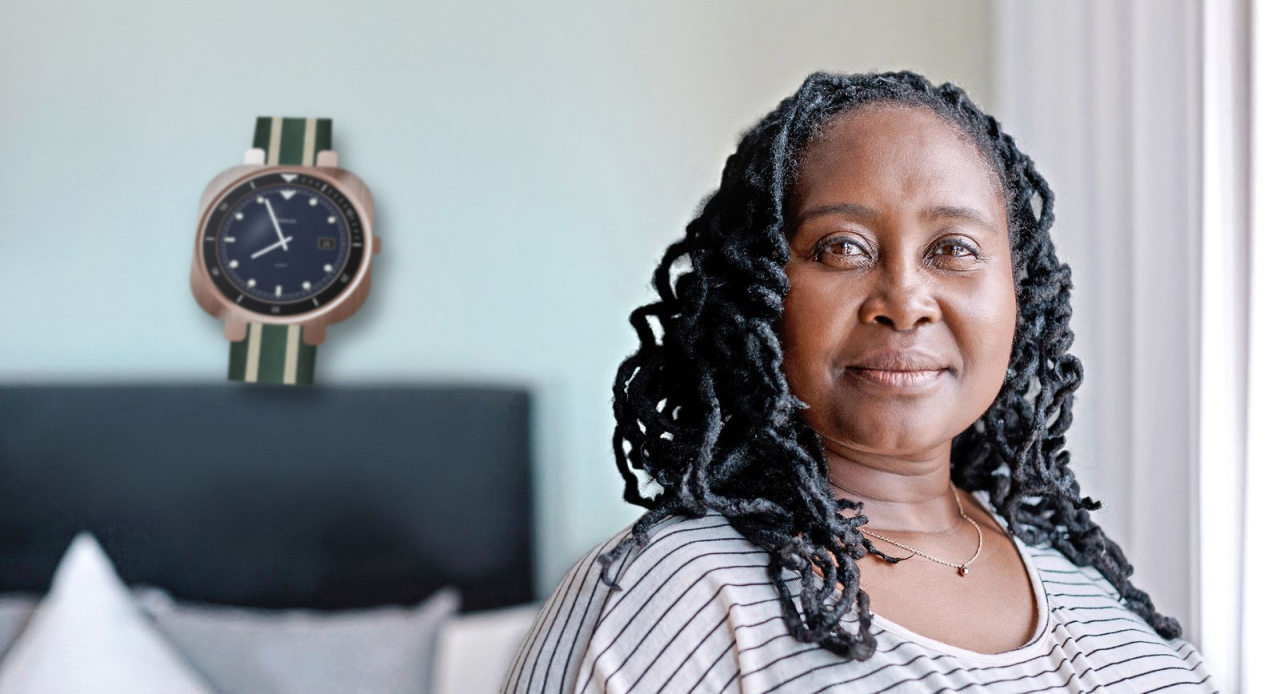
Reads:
h=7 m=56
